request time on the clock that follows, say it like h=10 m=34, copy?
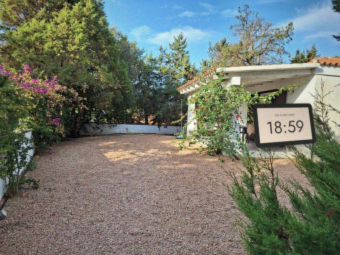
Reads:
h=18 m=59
